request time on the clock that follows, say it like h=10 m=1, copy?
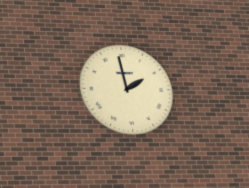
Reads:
h=1 m=59
